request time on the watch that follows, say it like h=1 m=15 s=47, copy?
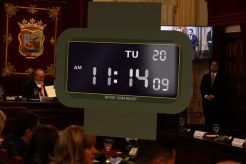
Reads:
h=11 m=14 s=9
